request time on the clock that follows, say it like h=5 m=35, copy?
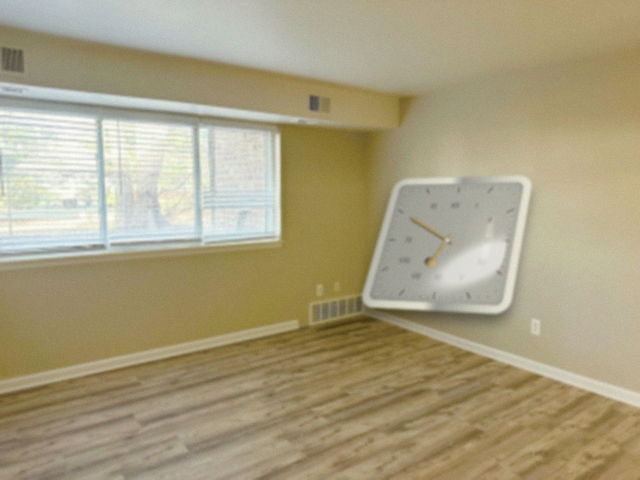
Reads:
h=6 m=50
